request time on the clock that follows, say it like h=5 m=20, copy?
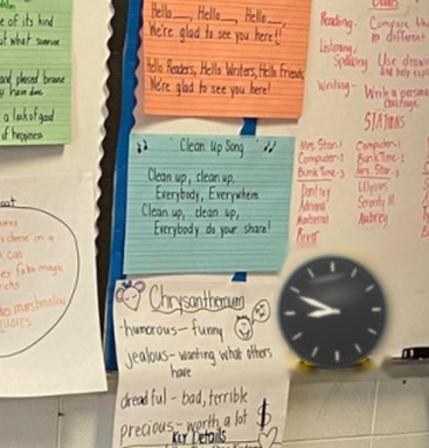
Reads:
h=8 m=49
